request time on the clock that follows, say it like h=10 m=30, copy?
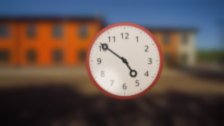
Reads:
h=4 m=51
